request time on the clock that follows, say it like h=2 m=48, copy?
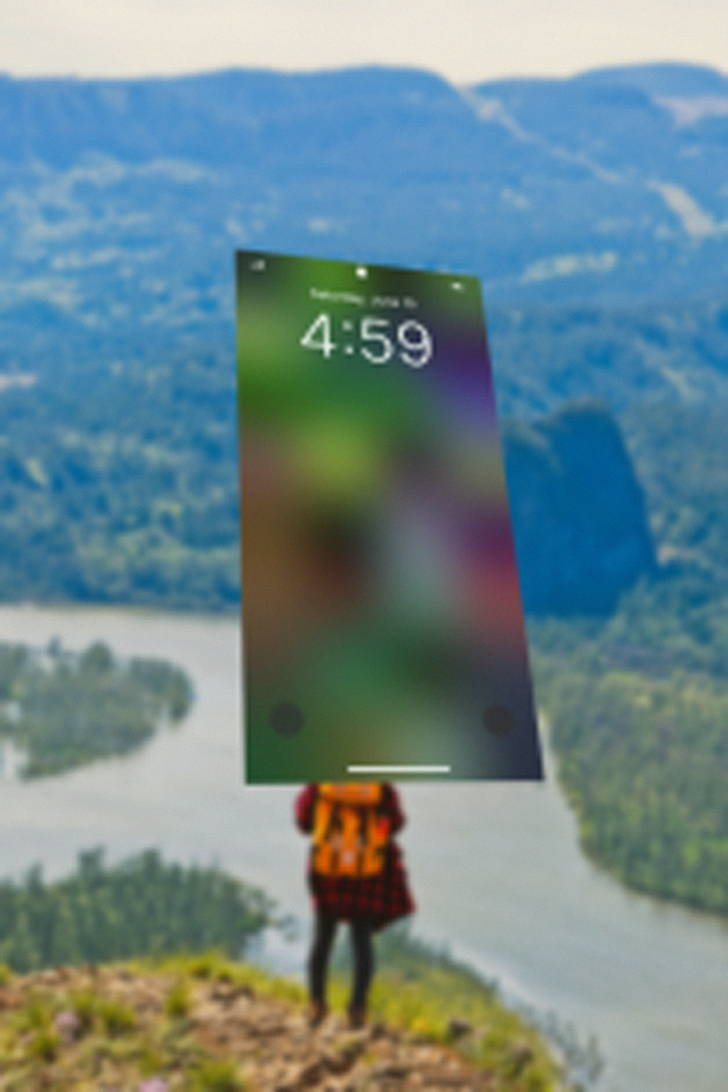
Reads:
h=4 m=59
